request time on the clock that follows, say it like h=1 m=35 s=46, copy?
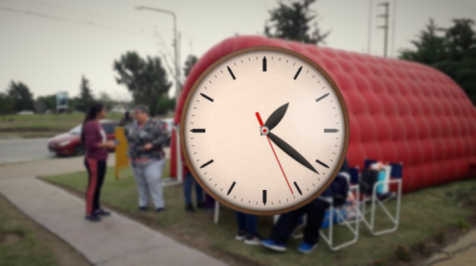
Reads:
h=1 m=21 s=26
